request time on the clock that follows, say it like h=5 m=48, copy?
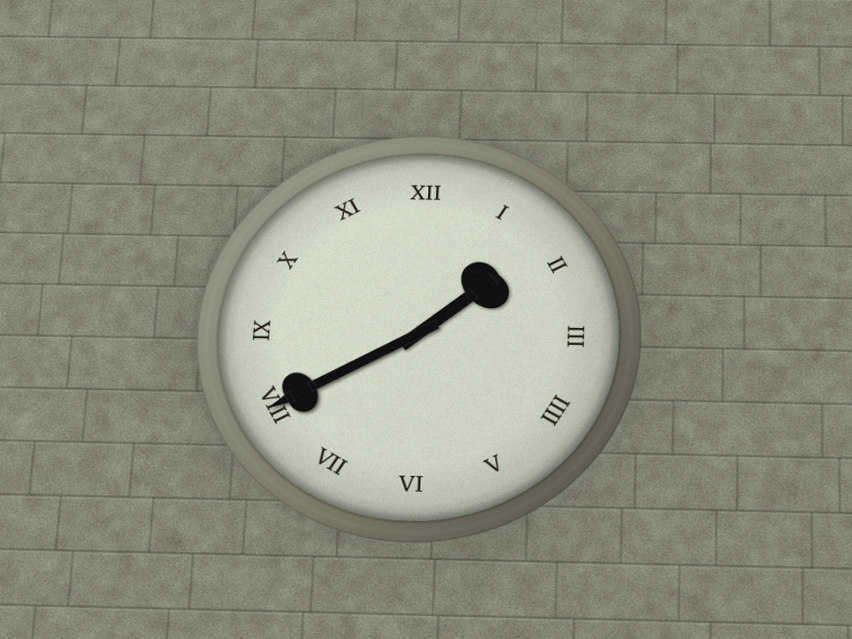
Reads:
h=1 m=40
